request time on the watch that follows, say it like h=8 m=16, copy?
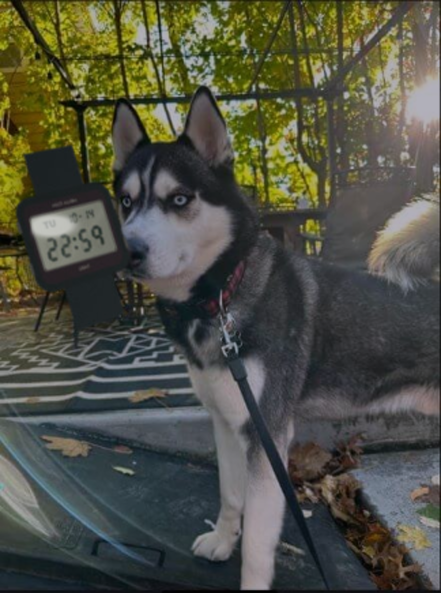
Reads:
h=22 m=59
